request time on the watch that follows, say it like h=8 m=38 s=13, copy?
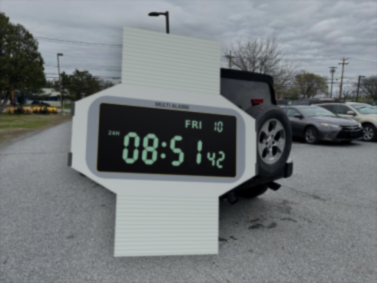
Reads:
h=8 m=51 s=42
